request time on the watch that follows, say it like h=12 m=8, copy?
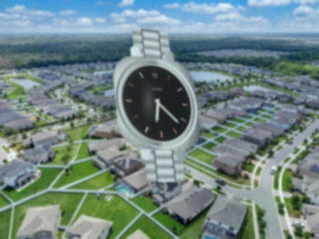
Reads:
h=6 m=22
